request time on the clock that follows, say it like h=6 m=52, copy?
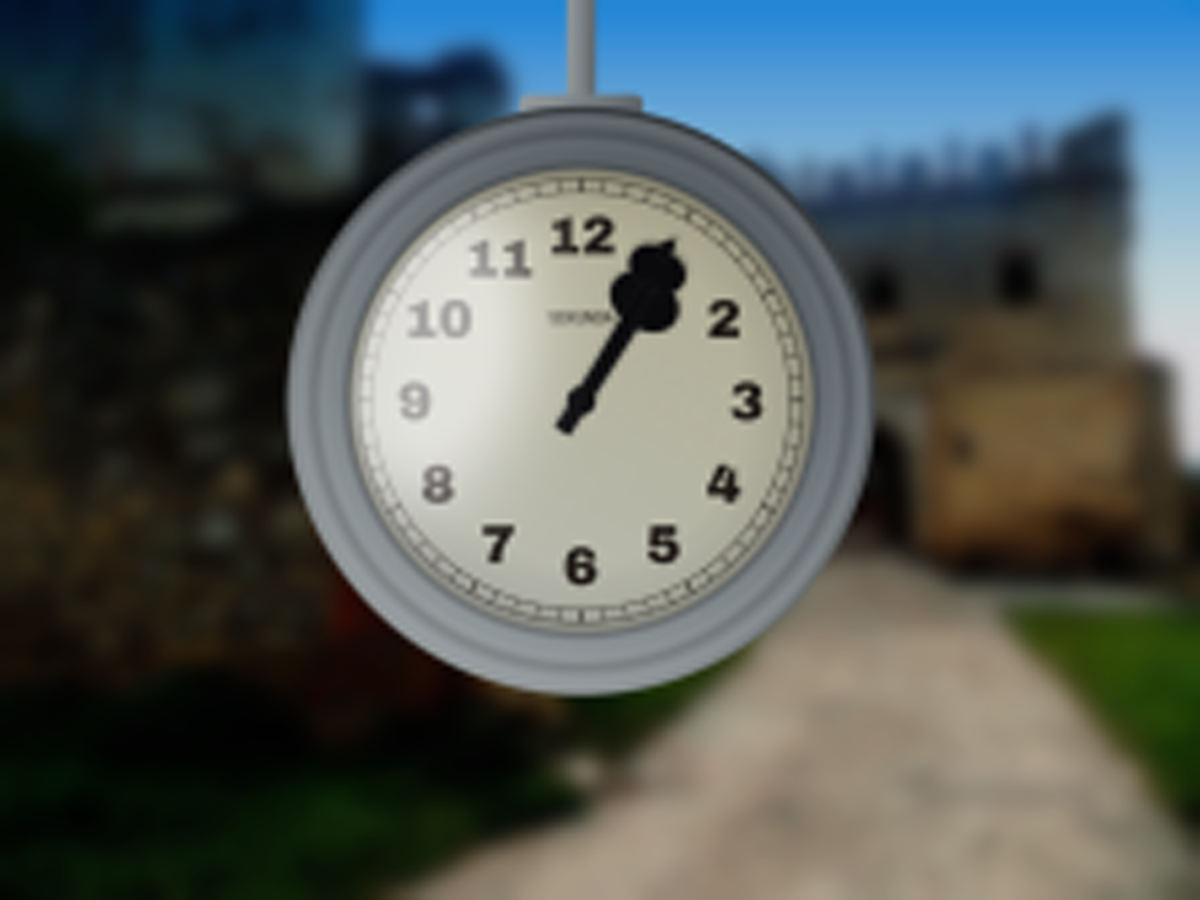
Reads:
h=1 m=5
